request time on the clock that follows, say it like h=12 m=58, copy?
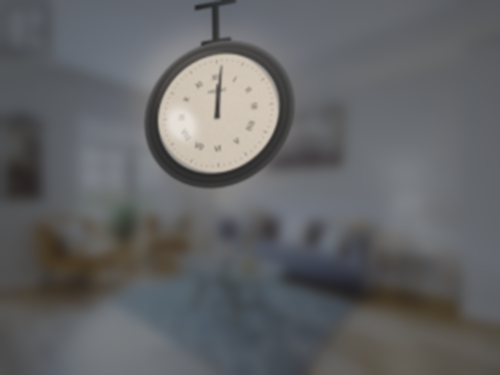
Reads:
h=12 m=1
